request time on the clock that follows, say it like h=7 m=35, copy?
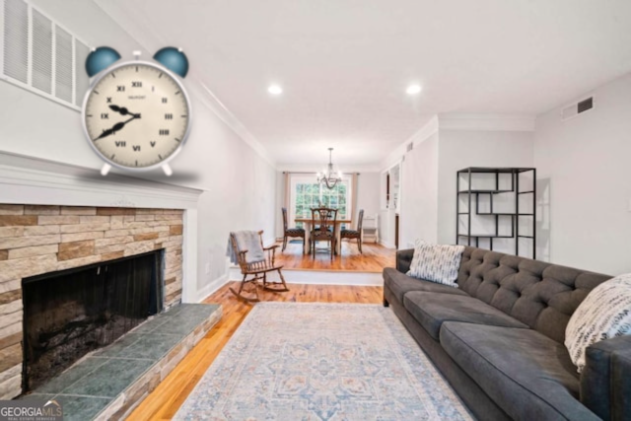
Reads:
h=9 m=40
